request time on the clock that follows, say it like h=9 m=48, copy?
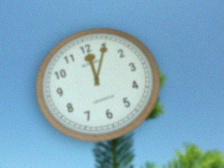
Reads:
h=12 m=5
